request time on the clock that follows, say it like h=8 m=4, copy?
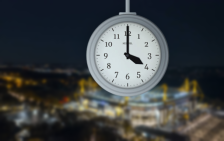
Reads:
h=4 m=0
